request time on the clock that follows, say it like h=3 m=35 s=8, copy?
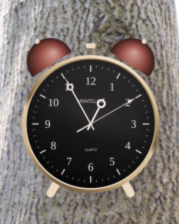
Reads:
h=12 m=55 s=10
